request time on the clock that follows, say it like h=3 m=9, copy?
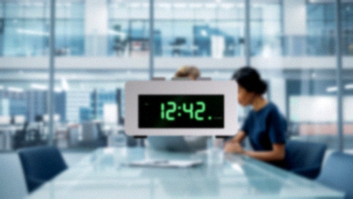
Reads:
h=12 m=42
